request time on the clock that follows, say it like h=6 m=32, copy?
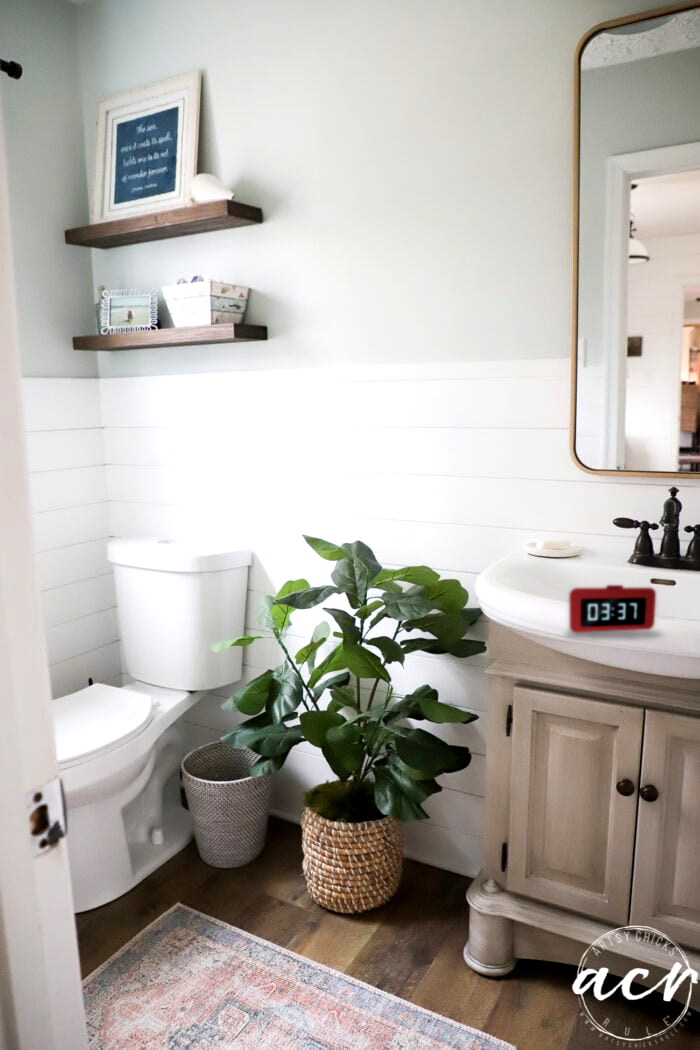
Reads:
h=3 m=37
